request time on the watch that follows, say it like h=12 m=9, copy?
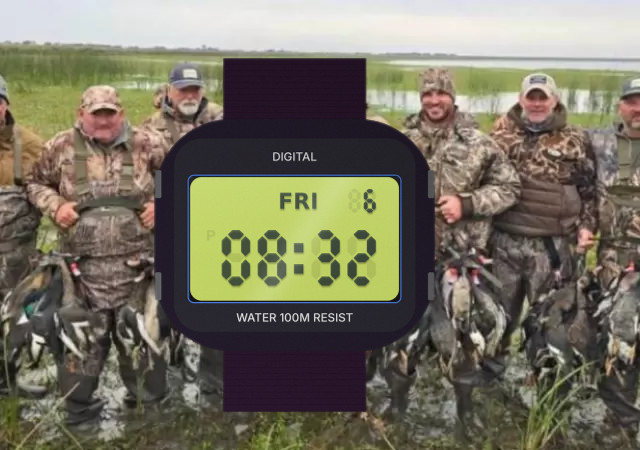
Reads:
h=8 m=32
